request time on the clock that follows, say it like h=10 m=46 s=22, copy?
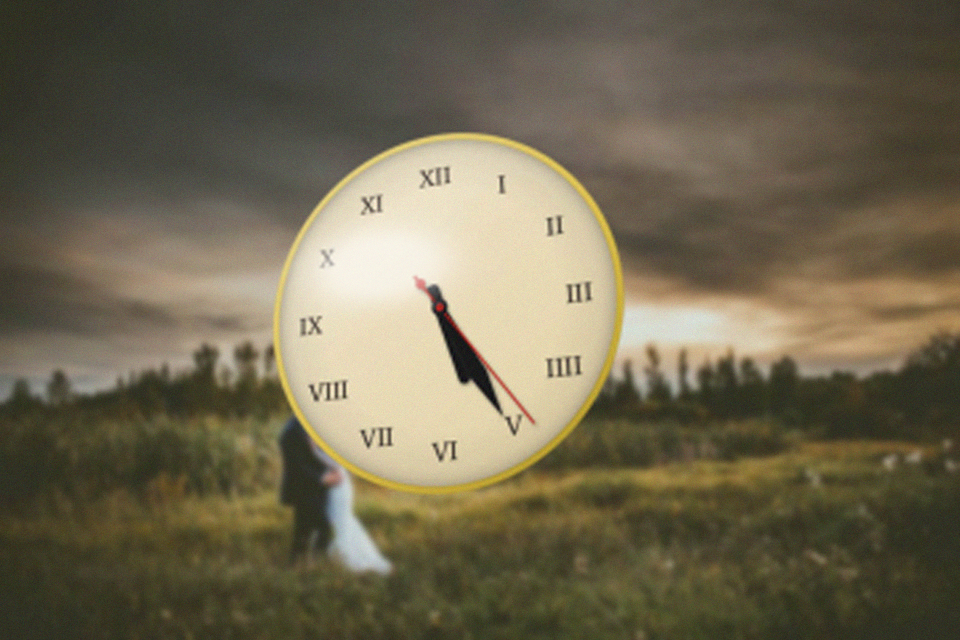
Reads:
h=5 m=25 s=24
